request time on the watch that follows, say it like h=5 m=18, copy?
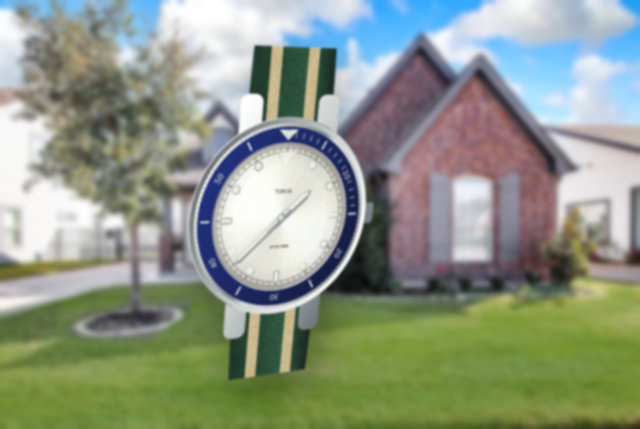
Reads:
h=1 m=38
